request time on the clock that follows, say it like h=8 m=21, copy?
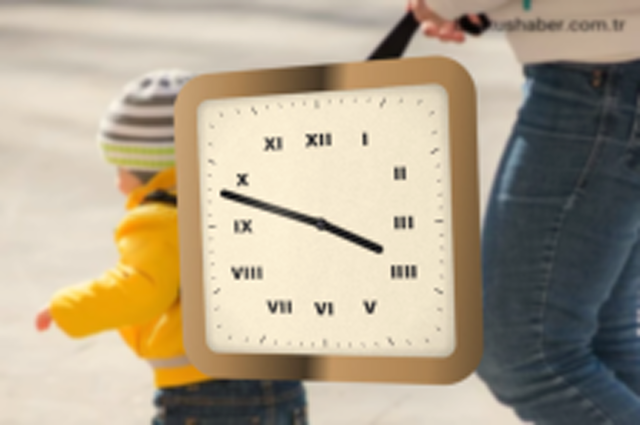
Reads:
h=3 m=48
